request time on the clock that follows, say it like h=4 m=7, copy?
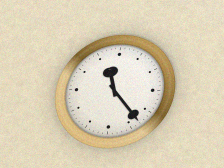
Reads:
h=11 m=23
